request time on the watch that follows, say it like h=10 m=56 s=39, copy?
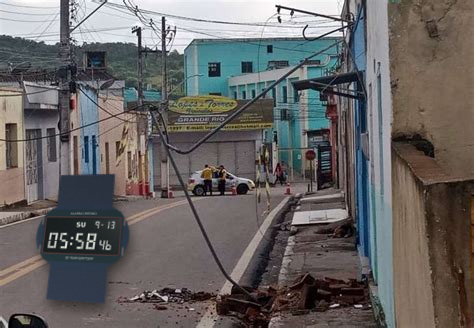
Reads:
h=5 m=58 s=46
